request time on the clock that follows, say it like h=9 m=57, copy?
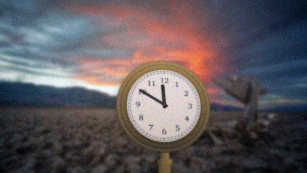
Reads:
h=11 m=50
